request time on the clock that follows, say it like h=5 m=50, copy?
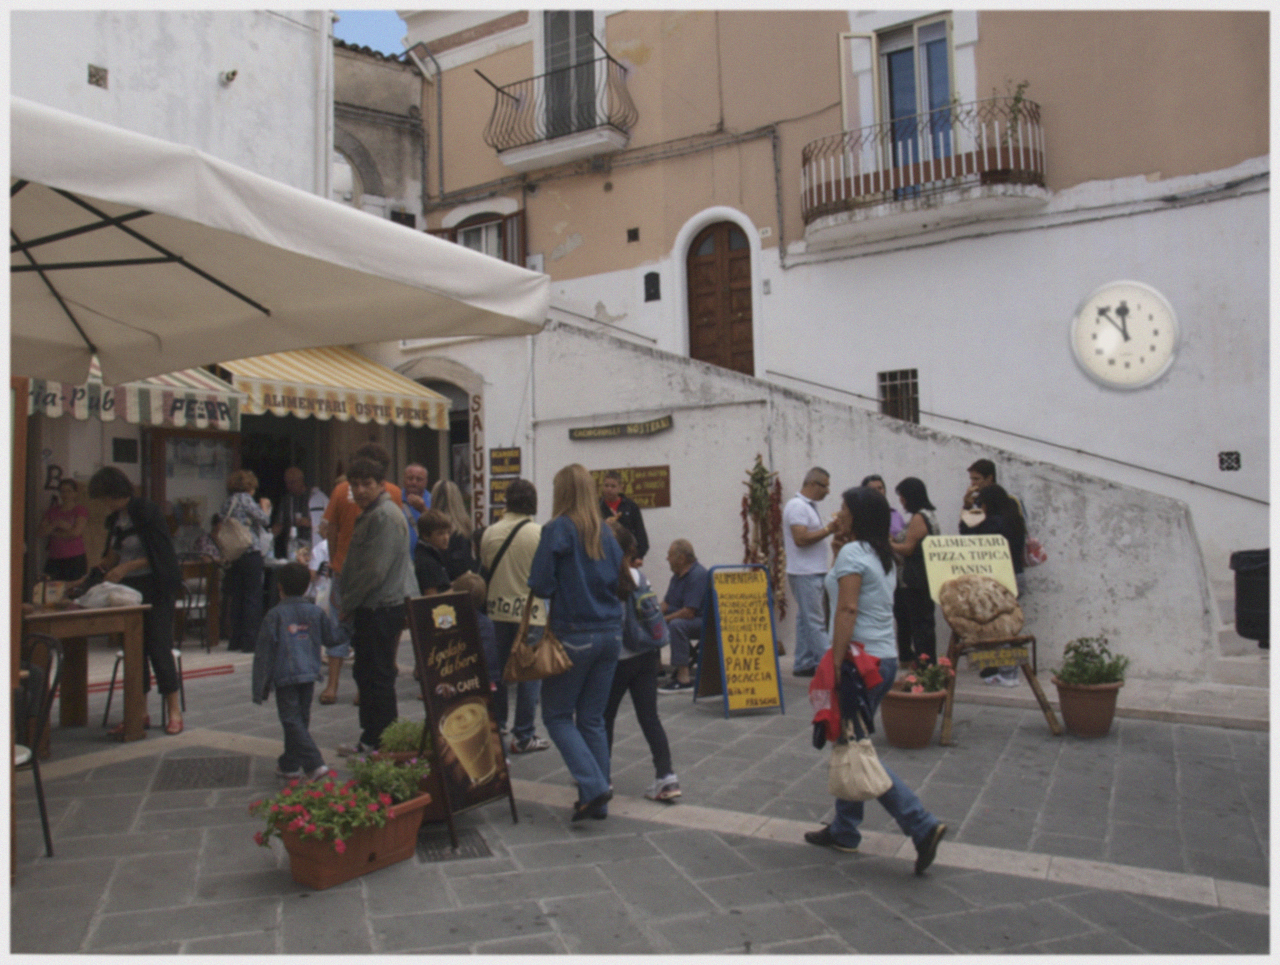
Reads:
h=11 m=53
